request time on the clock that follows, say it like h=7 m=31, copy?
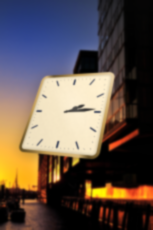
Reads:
h=2 m=14
